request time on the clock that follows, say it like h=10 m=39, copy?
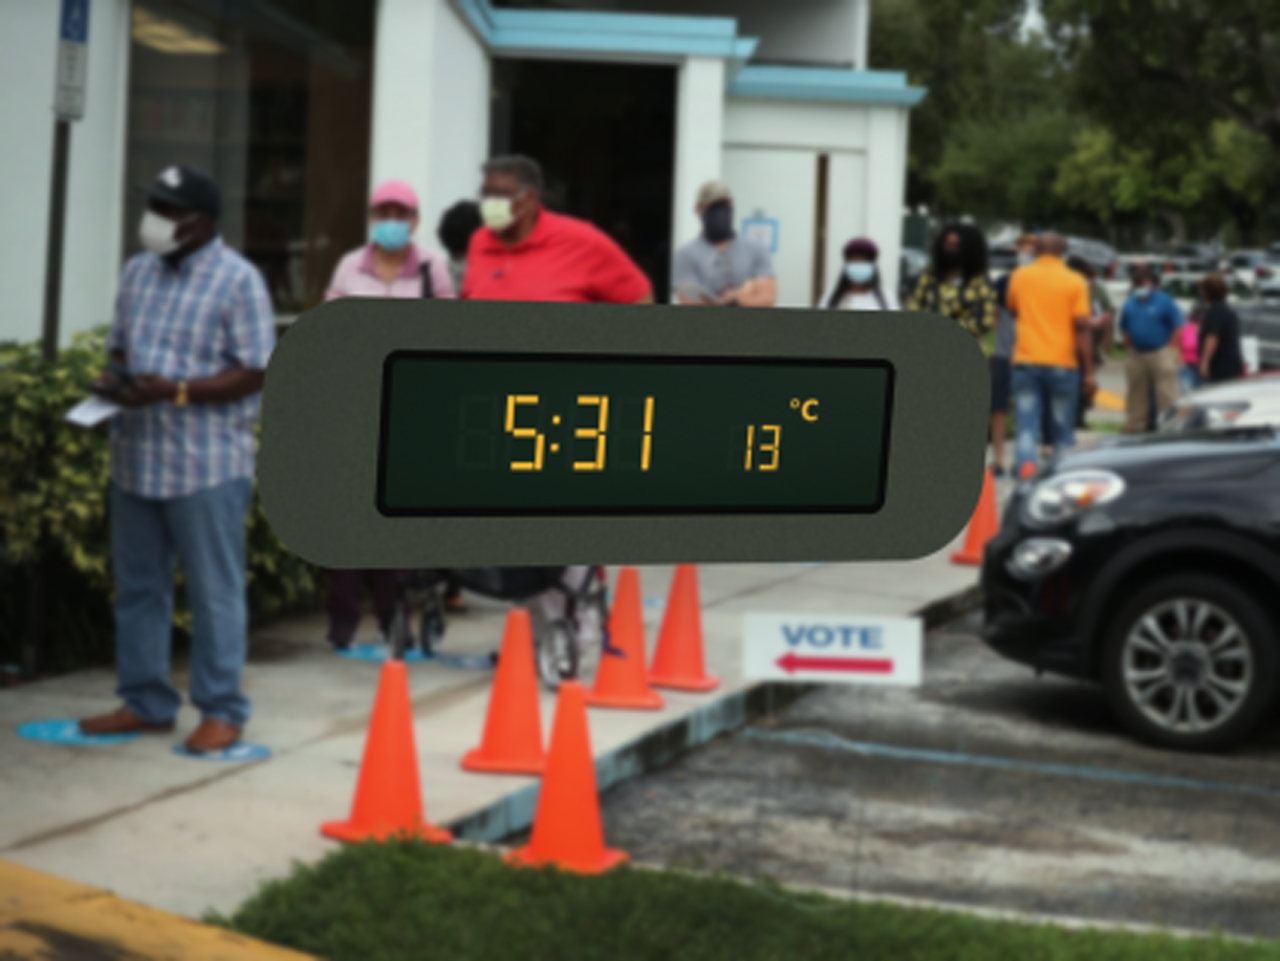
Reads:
h=5 m=31
